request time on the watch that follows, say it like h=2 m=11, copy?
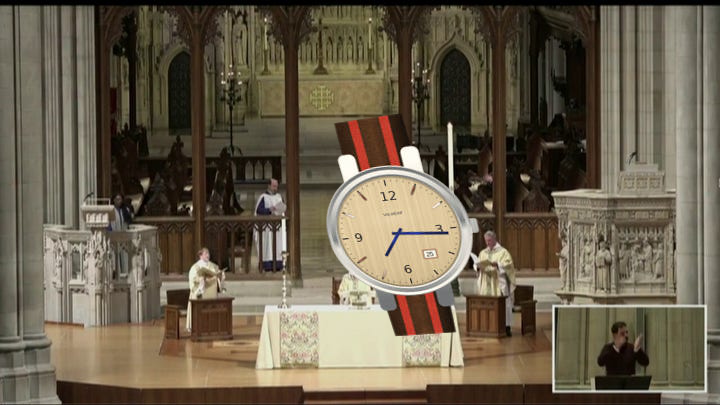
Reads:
h=7 m=16
